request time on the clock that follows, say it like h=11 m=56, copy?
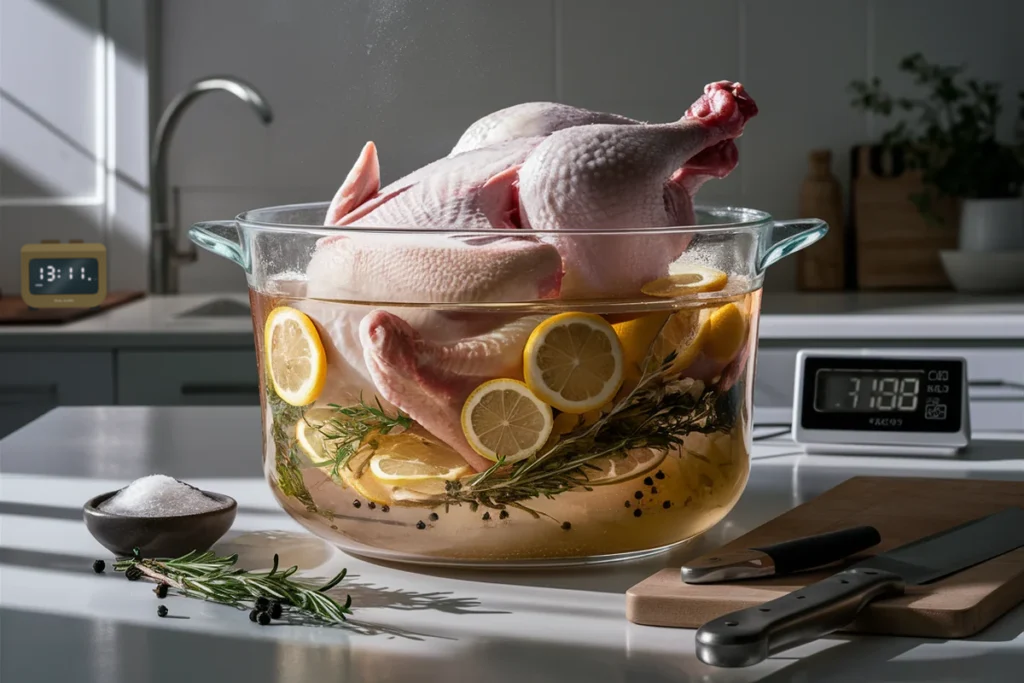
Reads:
h=13 m=11
